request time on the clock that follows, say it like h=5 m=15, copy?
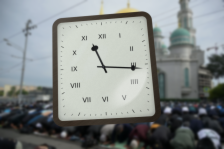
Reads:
h=11 m=16
